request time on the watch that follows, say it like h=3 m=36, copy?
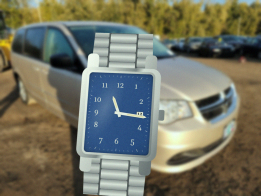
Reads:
h=11 m=16
